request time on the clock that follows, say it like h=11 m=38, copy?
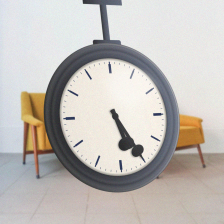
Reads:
h=5 m=25
